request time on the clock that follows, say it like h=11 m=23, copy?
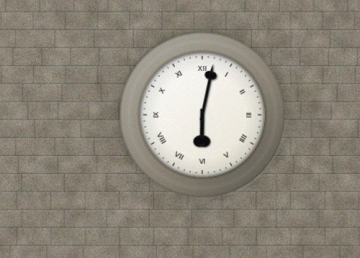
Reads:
h=6 m=2
